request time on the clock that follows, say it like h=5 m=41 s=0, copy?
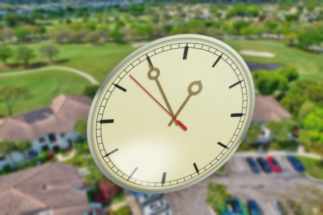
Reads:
h=12 m=54 s=52
